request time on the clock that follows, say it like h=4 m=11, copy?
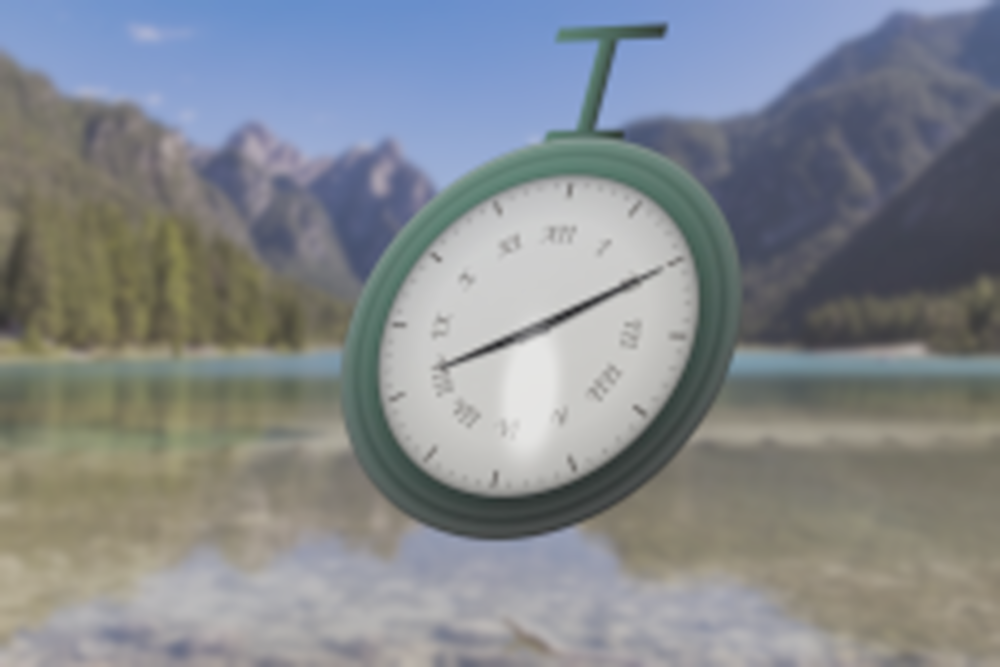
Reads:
h=8 m=10
